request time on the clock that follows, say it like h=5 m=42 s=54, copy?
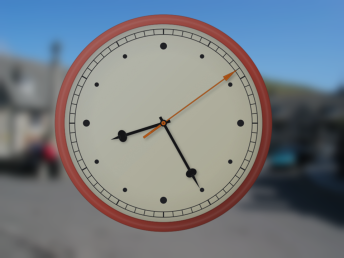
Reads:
h=8 m=25 s=9
